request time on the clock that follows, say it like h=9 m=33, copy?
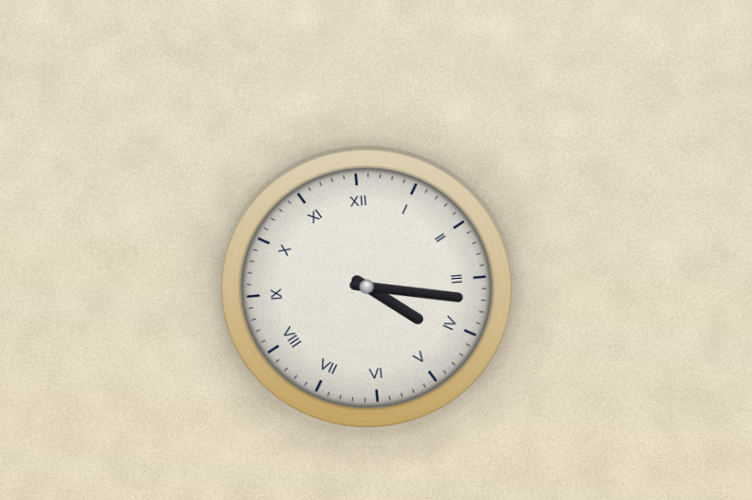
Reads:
h=4 m=17
